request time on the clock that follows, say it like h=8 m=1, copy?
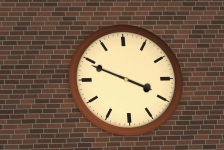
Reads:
h=3 m=49
